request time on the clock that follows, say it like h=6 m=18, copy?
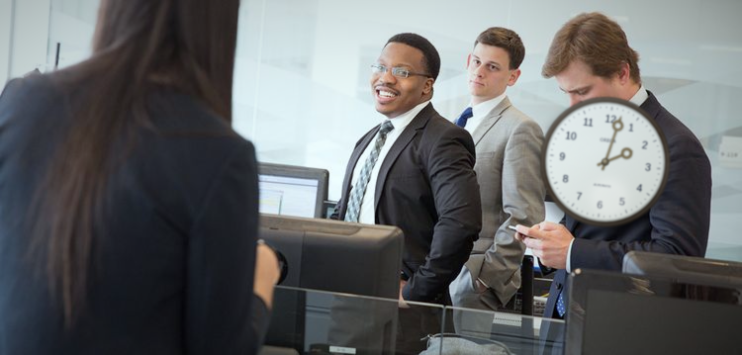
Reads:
h=2 m=2
